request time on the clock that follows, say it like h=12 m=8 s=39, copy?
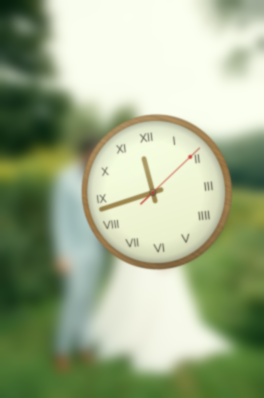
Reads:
h=11 m=43 s=9
